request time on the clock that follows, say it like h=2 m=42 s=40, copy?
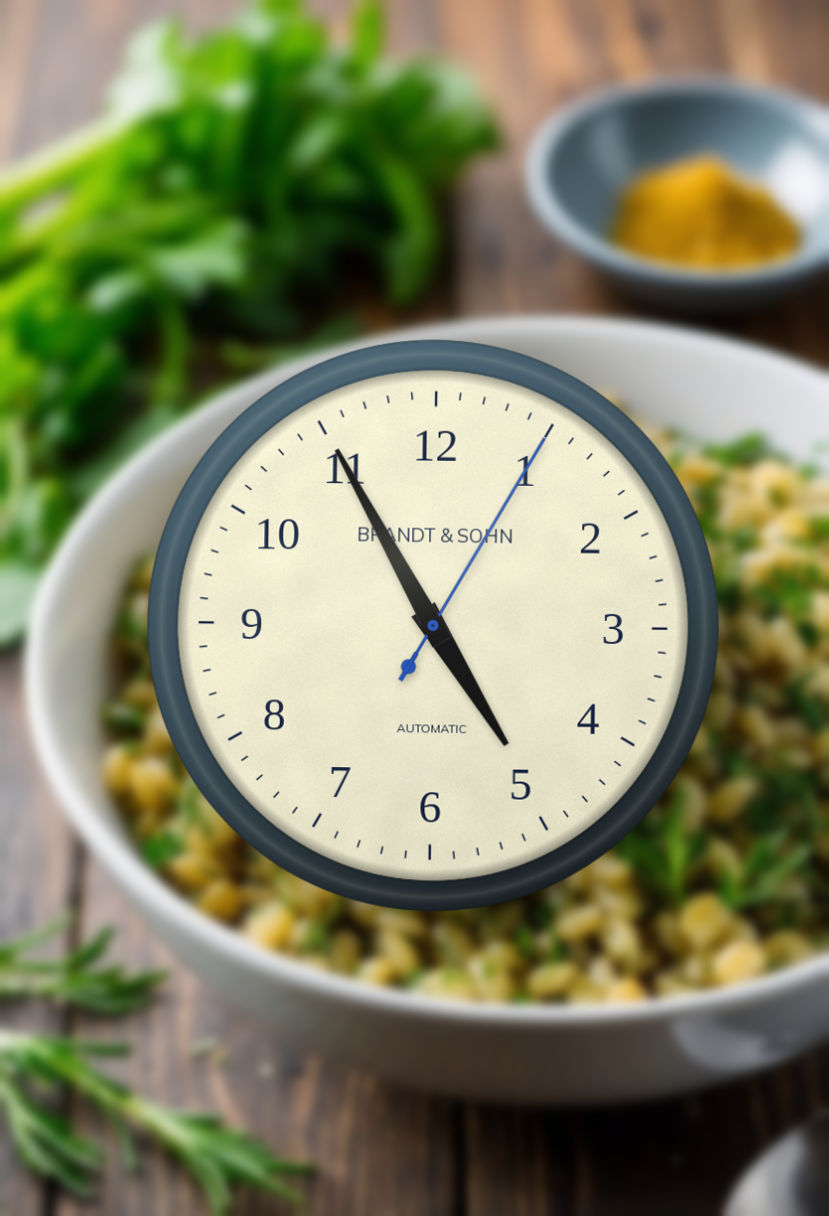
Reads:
h=4 m=55 s=5
